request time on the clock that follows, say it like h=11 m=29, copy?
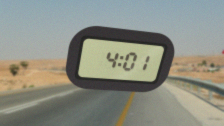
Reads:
h=4 m=1
